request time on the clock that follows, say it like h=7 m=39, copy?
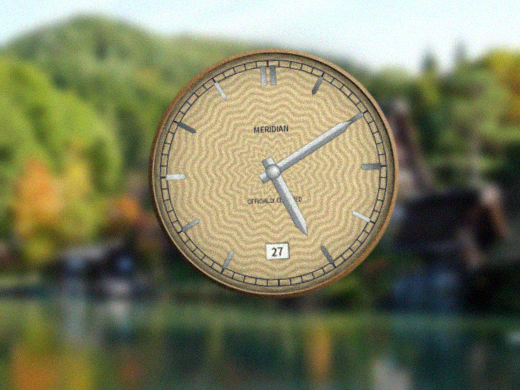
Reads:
h=5 m=10
